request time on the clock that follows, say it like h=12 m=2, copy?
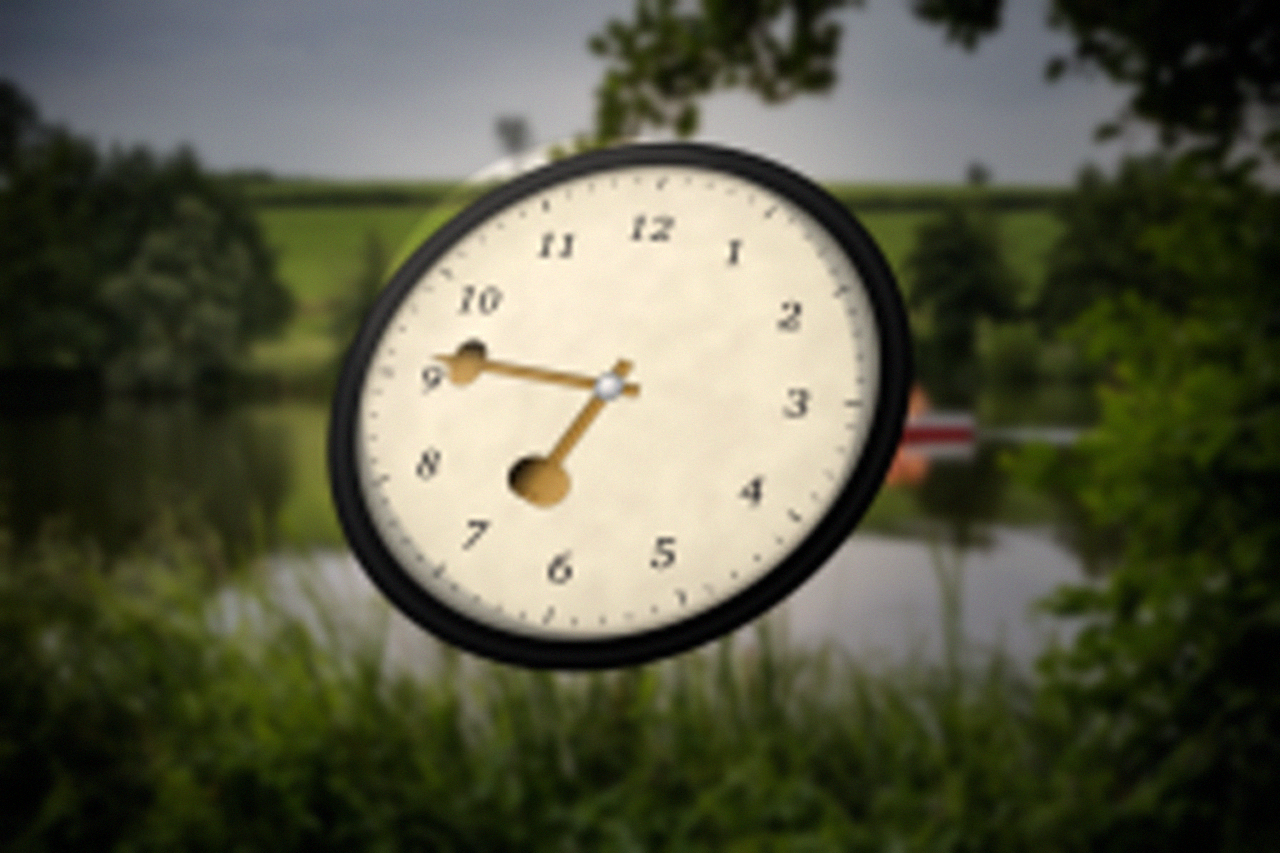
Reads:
h=6 m=46
